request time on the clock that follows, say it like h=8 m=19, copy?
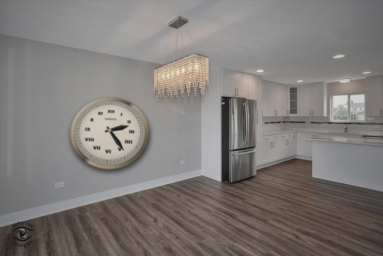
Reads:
h=2 m=24
